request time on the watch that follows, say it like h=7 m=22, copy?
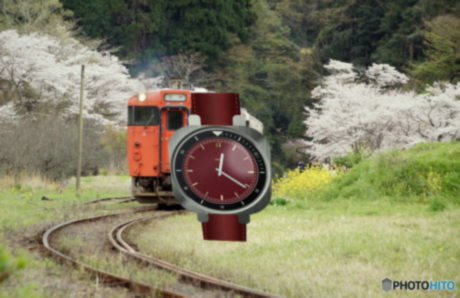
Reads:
h=12 m=21
